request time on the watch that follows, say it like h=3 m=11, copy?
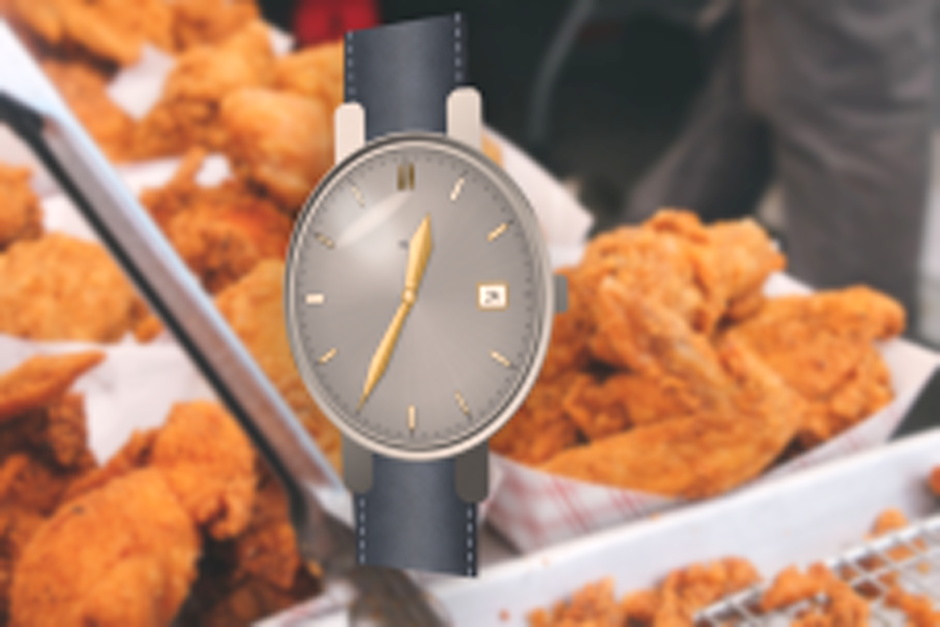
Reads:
h=12 m=35
